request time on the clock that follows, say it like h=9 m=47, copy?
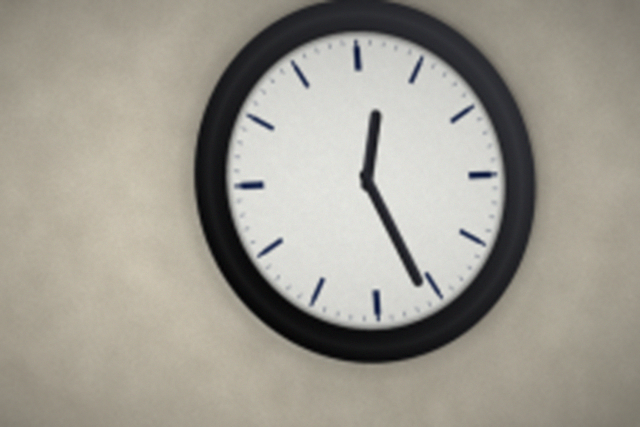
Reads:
h=12 m=26
